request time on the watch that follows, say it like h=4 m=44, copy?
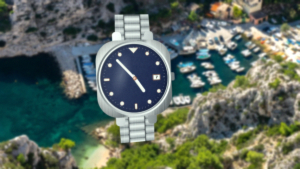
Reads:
h=4 m=53
